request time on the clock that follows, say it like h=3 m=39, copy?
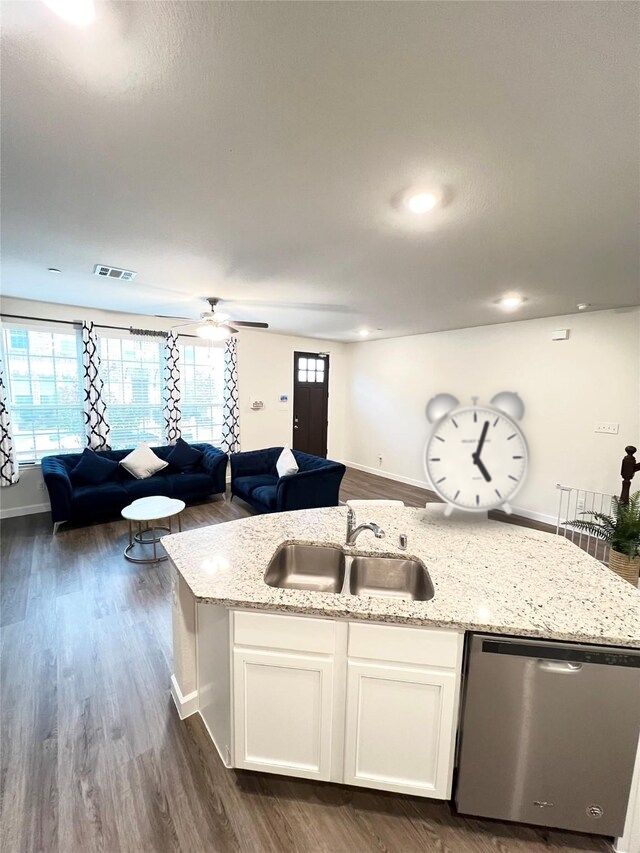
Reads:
h=5 m=3
